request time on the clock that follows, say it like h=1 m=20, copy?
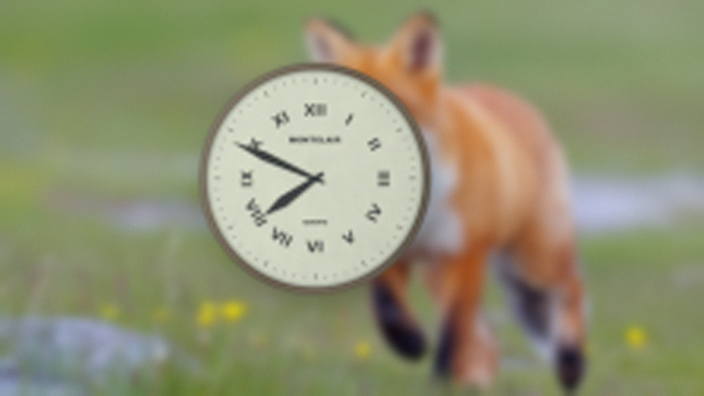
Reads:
h=7 m=49
